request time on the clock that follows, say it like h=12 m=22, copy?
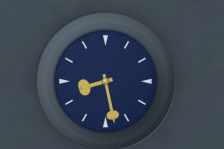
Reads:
h=8 m=28
